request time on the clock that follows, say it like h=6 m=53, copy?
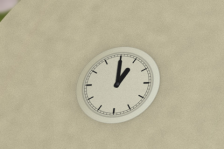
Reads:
h=1 m=0
